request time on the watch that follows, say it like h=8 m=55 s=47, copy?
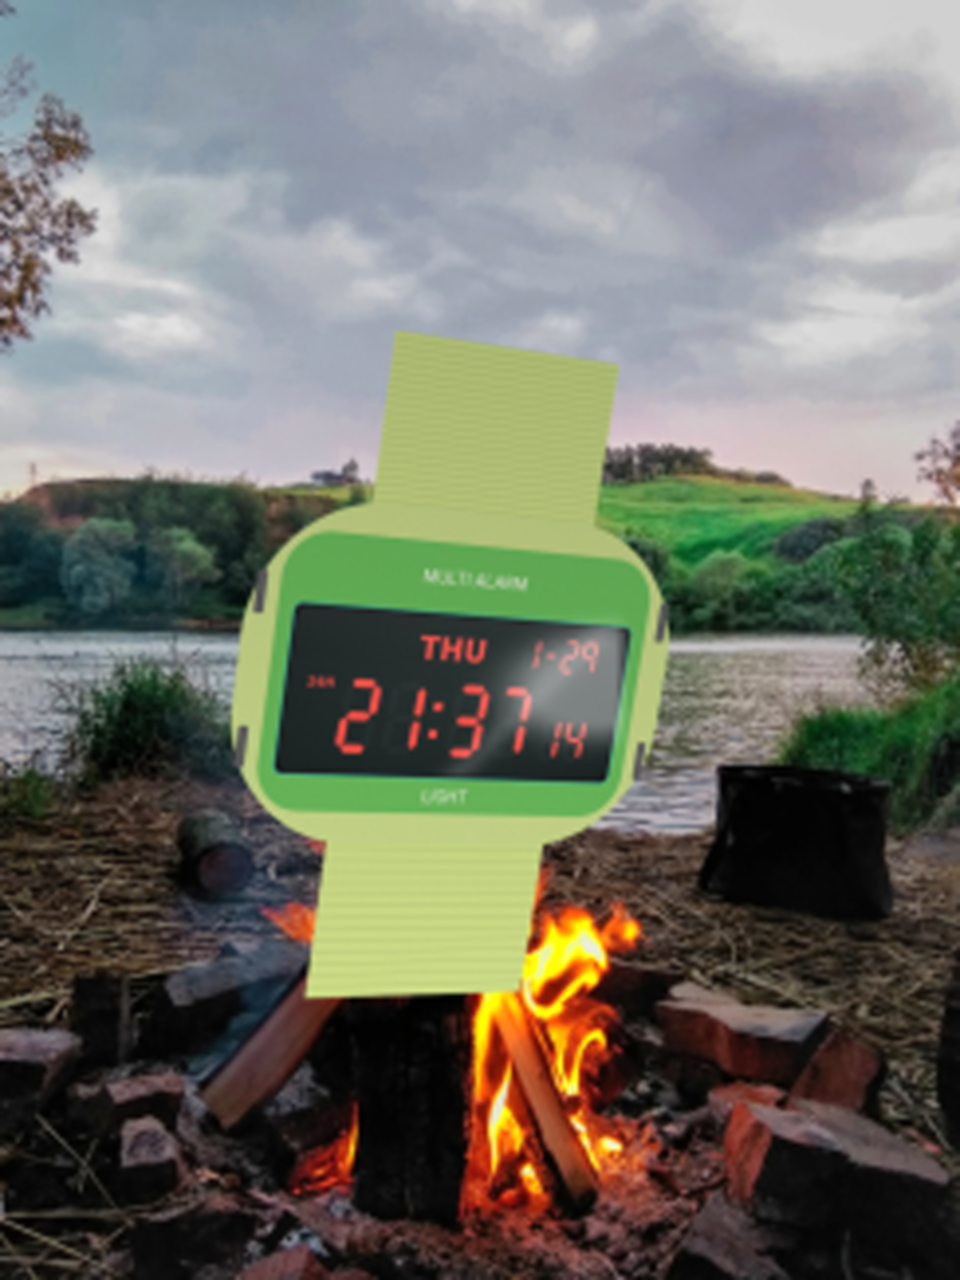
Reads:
h=21 m=37 s=14
